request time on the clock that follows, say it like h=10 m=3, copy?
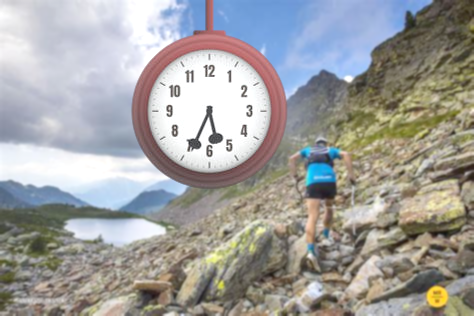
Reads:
h=5 m=34
